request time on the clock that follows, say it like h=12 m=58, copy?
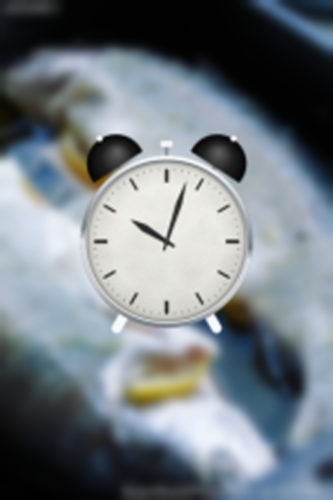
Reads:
h=10 m=3
